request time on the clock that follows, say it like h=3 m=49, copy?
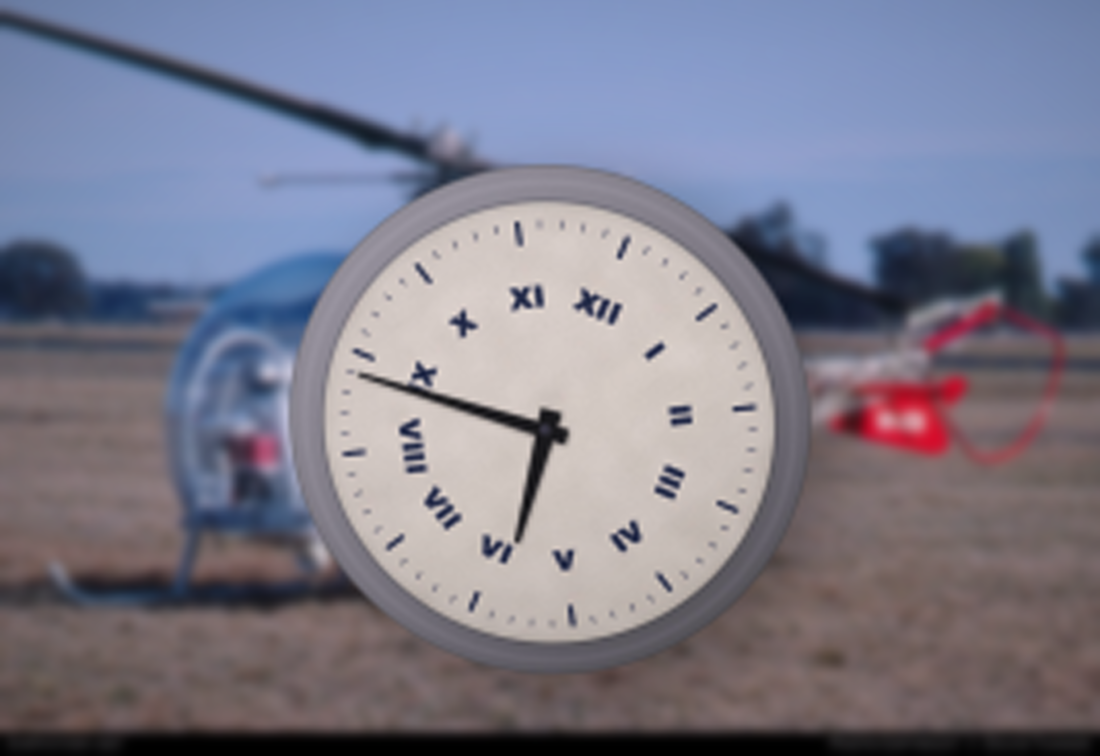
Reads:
h=5 m=44
